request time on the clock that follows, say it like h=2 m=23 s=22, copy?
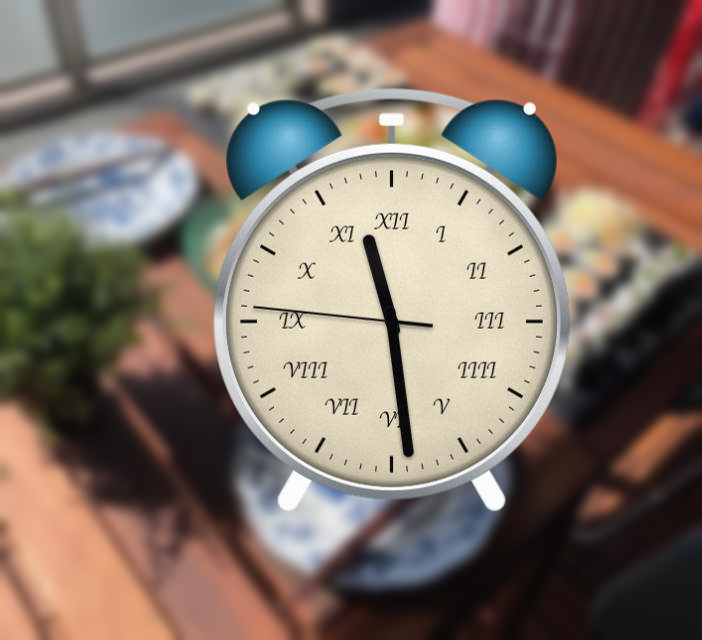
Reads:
h=11 m=28 s=46
